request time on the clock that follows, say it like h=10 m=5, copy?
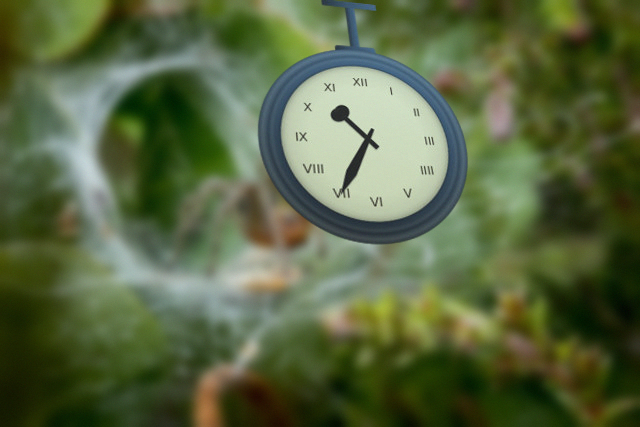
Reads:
h=10 m=35
